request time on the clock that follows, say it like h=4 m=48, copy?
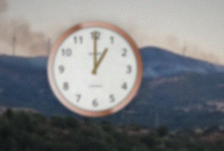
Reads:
h=1 m=0
